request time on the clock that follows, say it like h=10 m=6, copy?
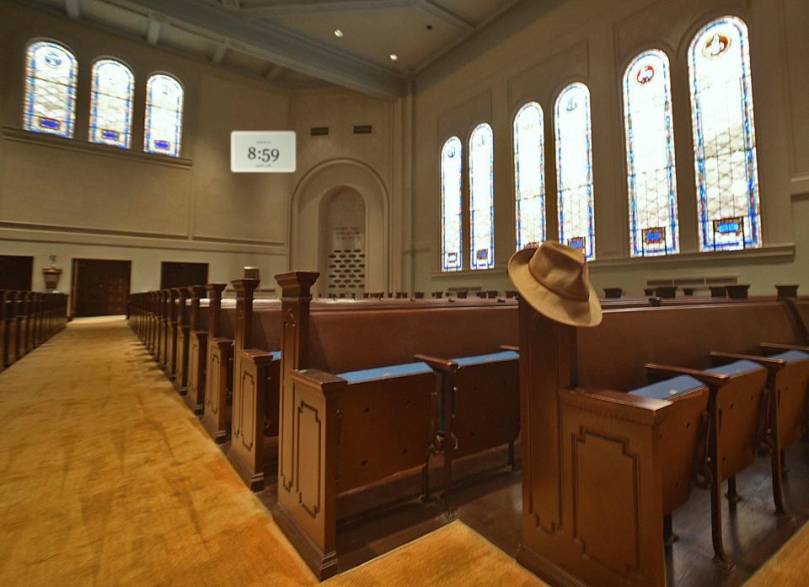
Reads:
h=8 m=59
